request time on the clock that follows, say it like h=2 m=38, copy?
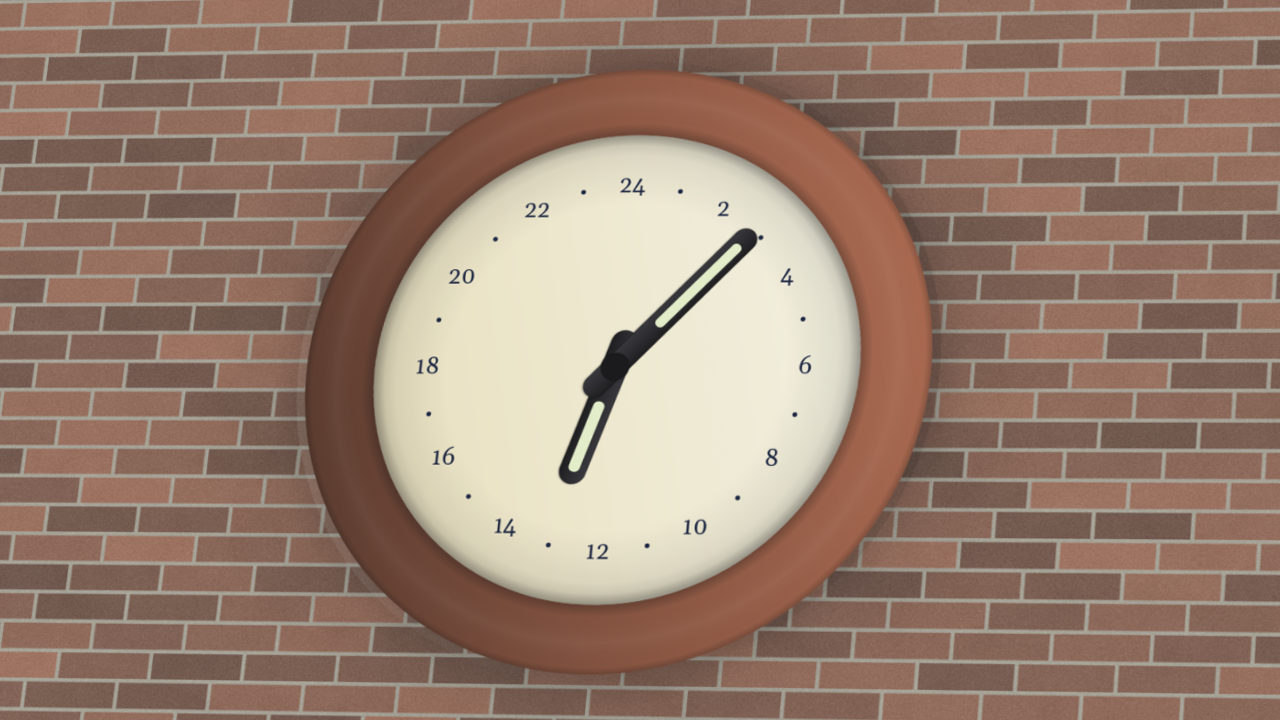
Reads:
h=13 m=7
